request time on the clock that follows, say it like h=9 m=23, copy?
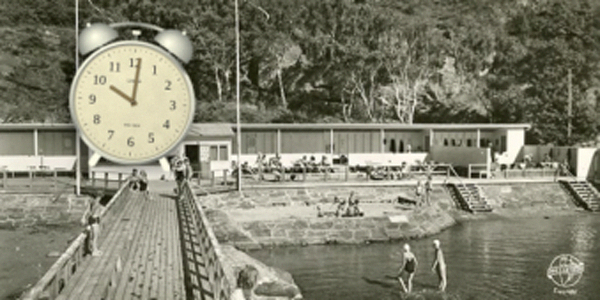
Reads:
h=10 m=1
